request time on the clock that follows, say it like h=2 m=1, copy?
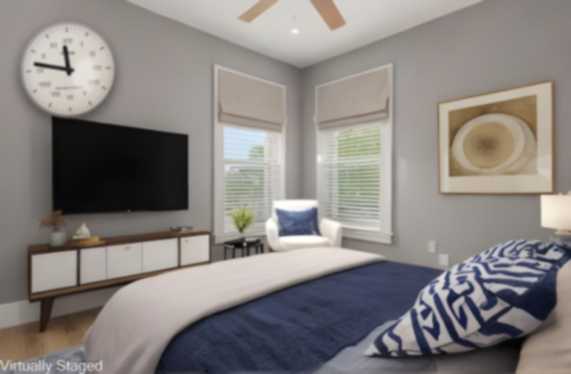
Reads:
h=11 m=47
